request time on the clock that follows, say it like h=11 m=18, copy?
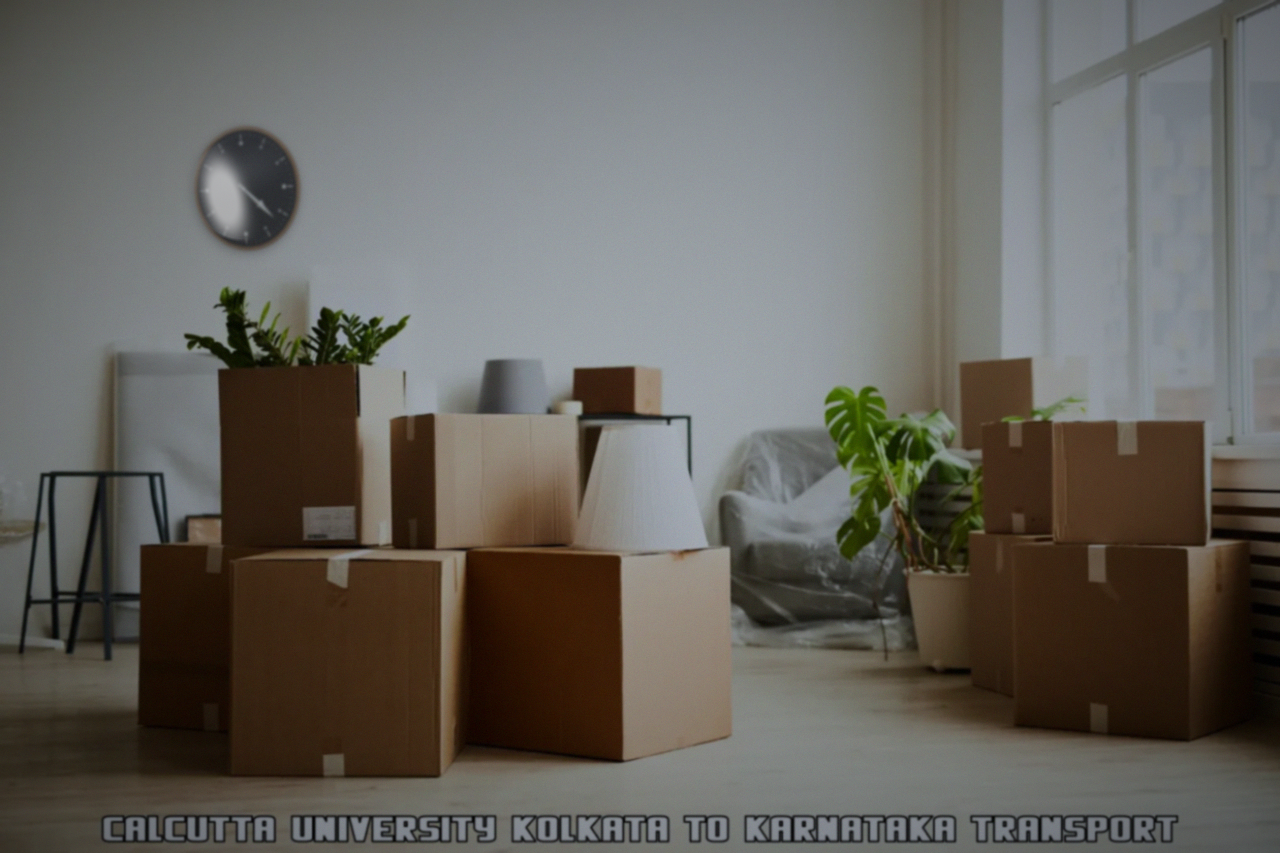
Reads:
h=4 m=22
